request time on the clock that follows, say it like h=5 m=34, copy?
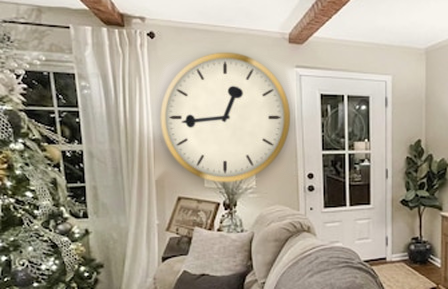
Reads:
h=12 m=44
